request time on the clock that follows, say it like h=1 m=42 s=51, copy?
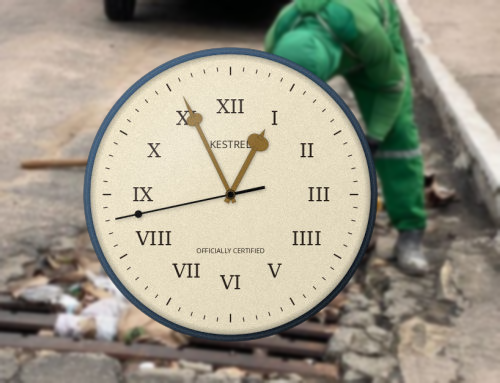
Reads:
h=12 m=55 s=43
